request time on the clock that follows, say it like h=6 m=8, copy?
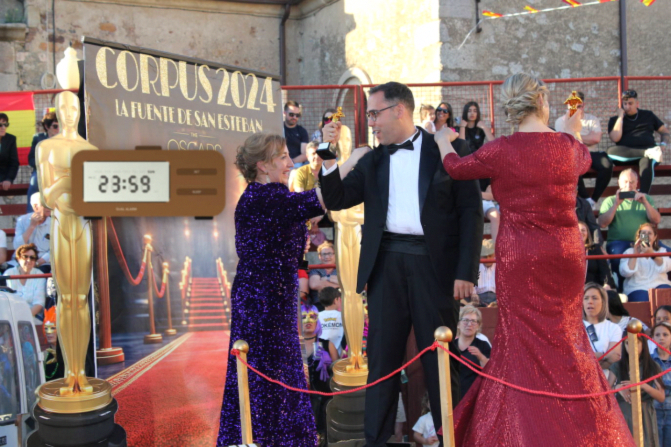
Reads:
h=23 m=59
